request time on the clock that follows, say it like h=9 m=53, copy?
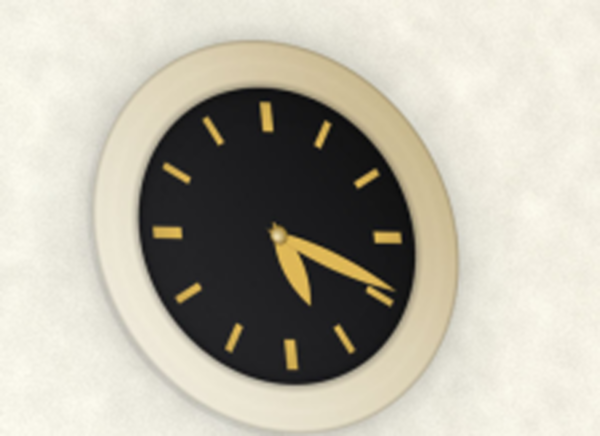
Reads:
h=5 m=19
